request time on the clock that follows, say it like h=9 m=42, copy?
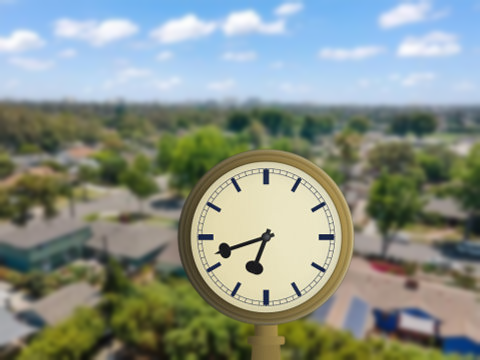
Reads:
h=6 m=42
